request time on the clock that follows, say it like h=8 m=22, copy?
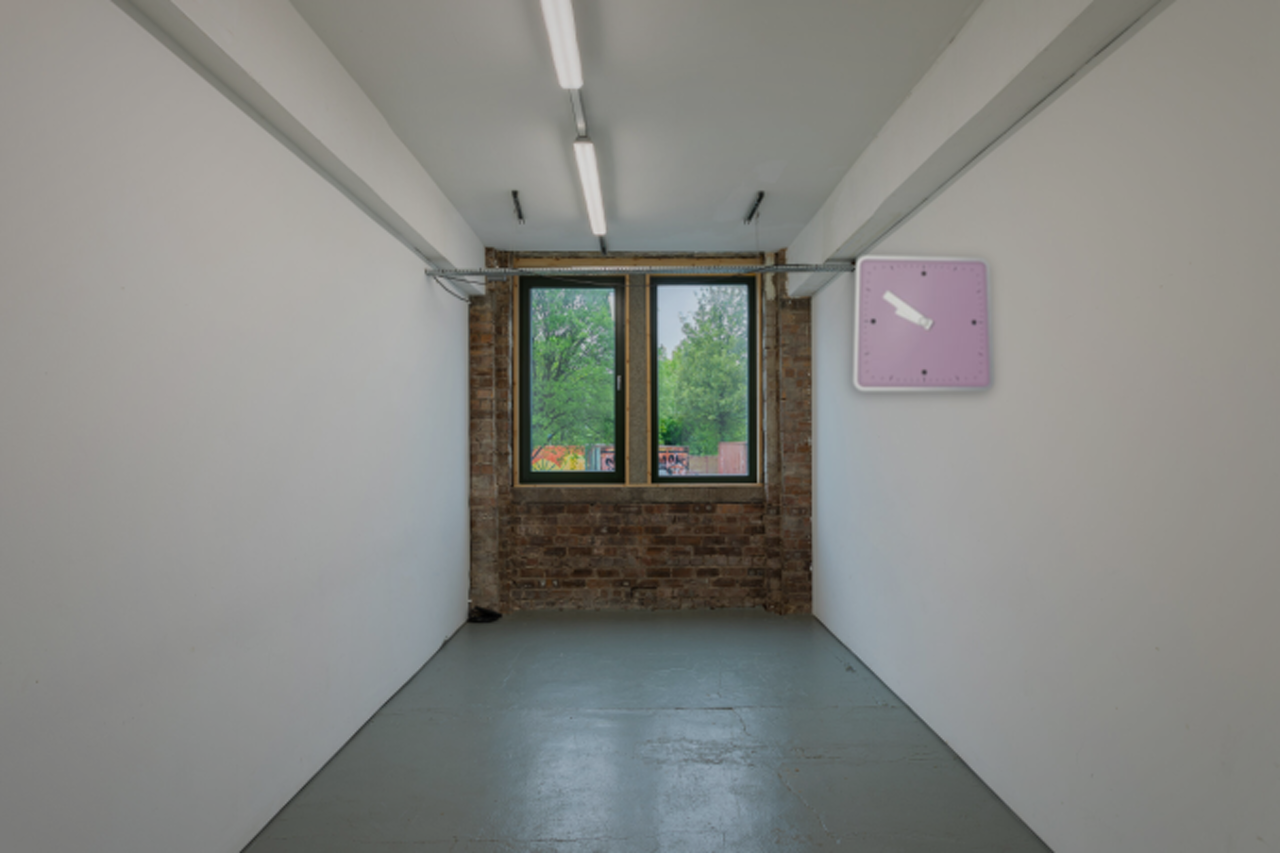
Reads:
h=9 m=51
